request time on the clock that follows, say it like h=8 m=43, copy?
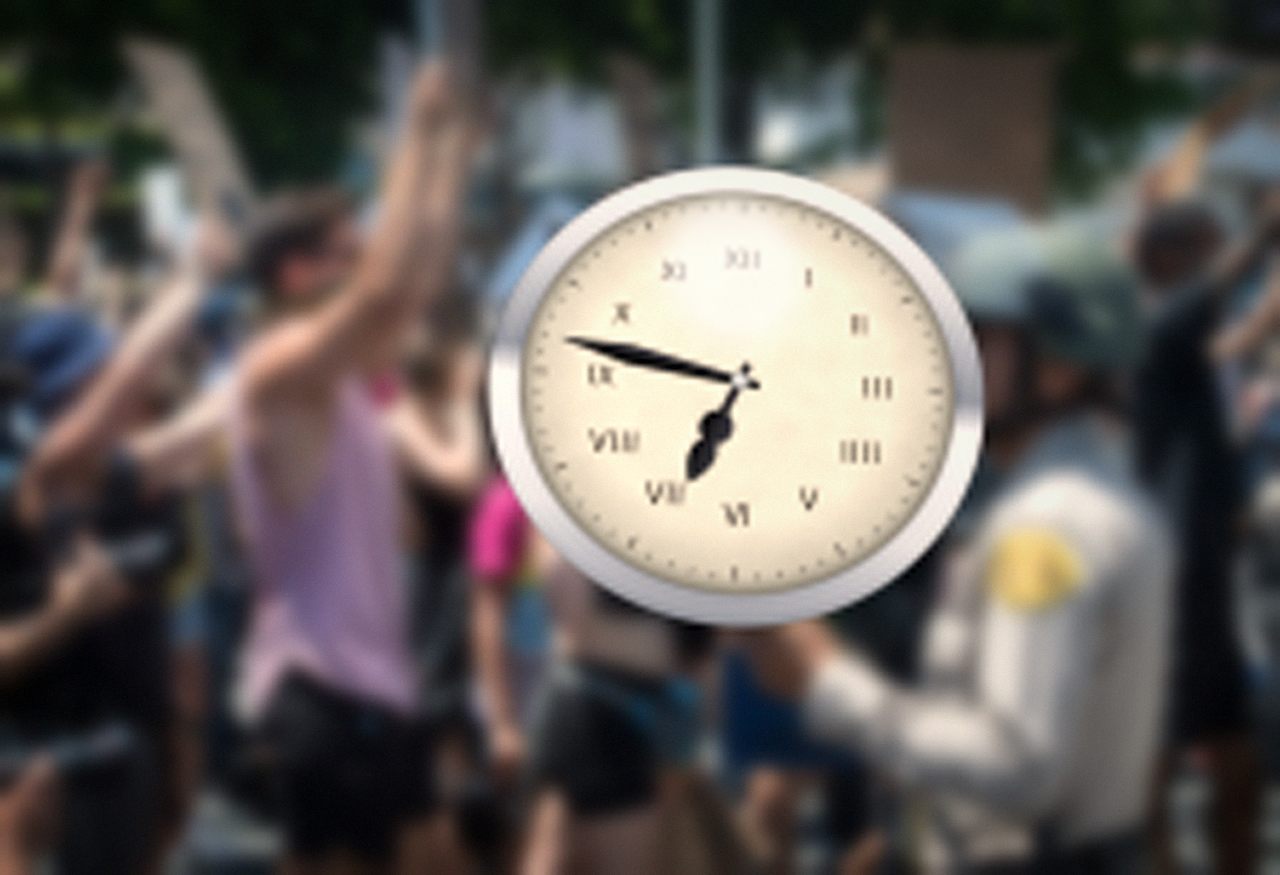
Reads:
h=6 m=47
